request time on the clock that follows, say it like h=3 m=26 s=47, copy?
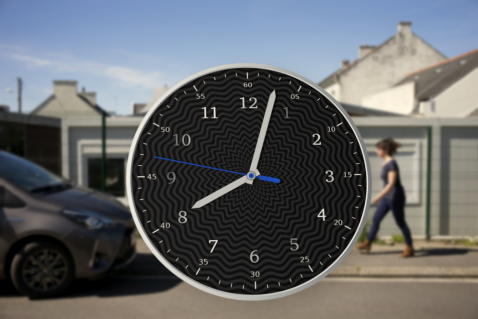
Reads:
h=8 m=2 s=47
